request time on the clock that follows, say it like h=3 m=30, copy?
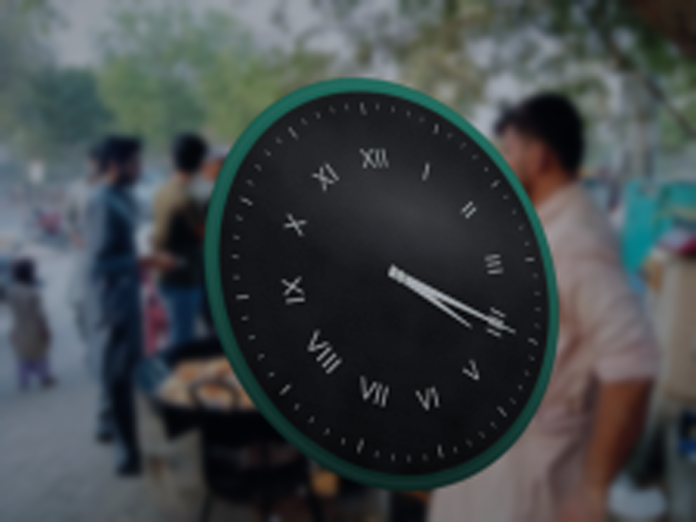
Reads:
h=4 m=20
